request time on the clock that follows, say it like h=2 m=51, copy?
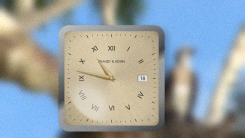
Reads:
h=10 m=47
